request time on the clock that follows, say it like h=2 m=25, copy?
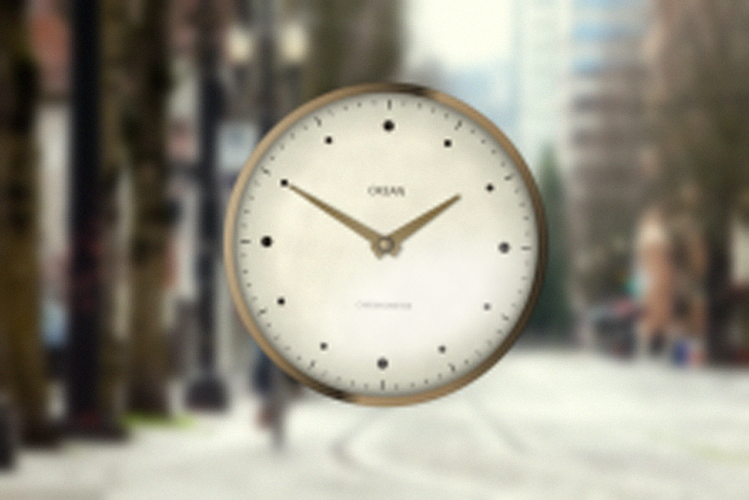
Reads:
h=1 m=50
